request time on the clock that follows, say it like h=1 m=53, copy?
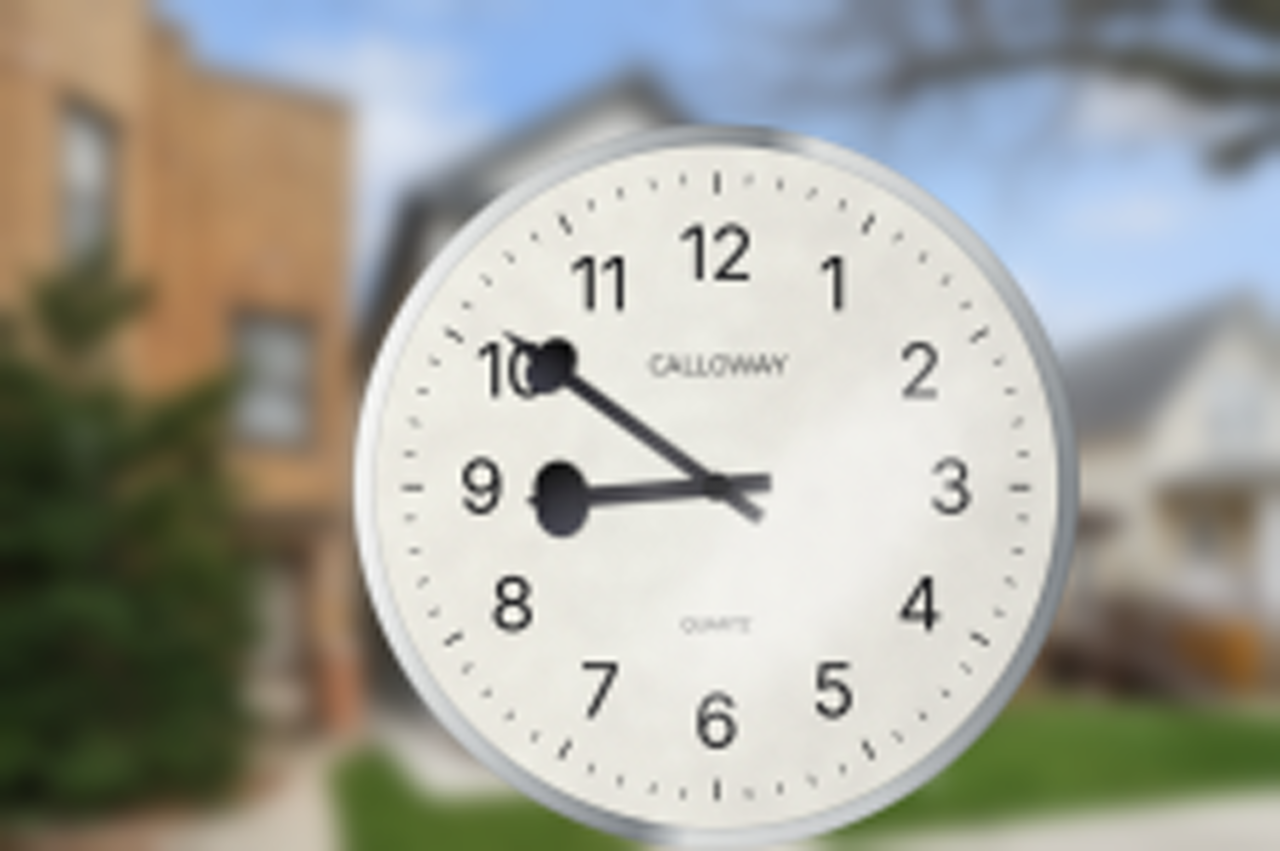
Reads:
h=8 m=51
